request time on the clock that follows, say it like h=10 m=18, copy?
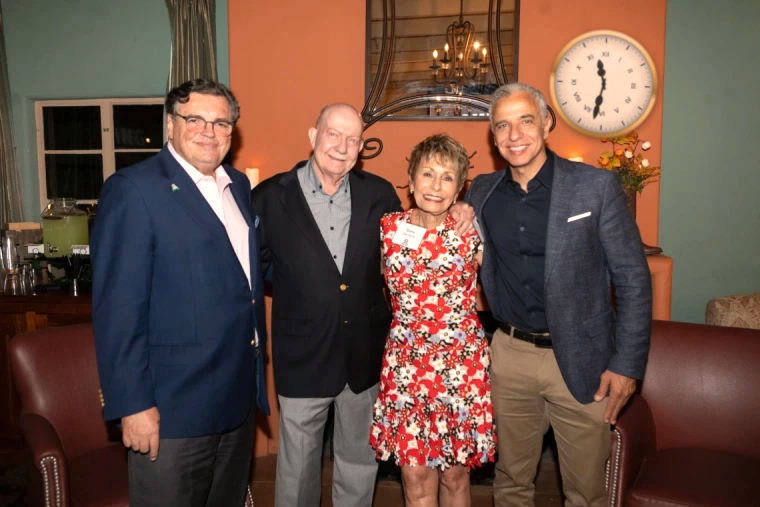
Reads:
h=11 m=32
